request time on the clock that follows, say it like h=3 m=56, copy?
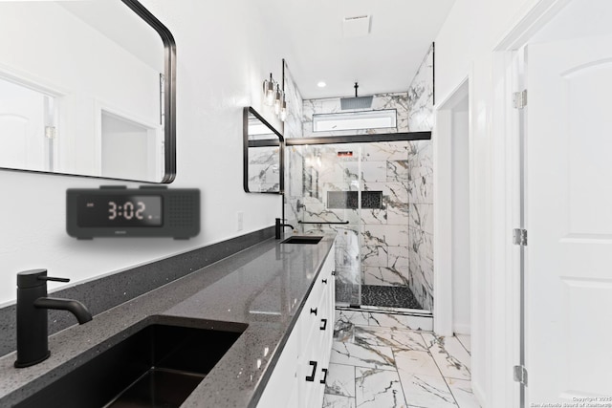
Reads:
h=3 m=2
